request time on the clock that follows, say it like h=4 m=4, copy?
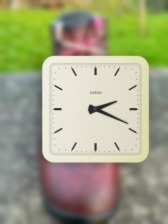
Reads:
h=2 m=19
